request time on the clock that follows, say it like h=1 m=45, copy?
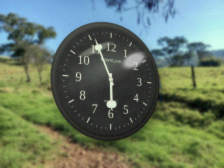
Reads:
h=5 m=56
